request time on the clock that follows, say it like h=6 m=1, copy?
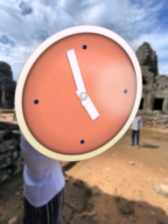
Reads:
h=4 m=57
